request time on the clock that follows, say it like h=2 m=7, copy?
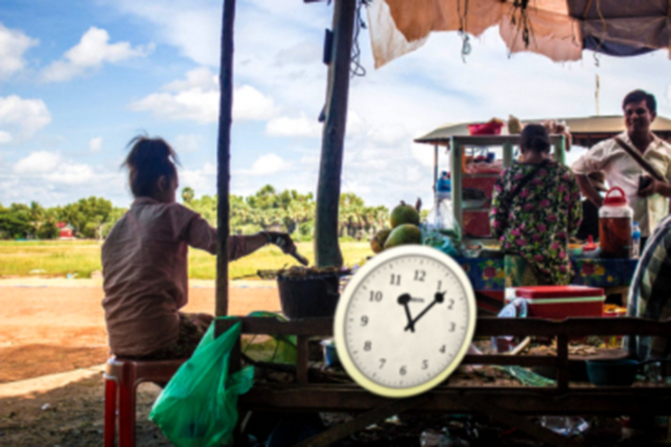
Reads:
h=11 m=7
